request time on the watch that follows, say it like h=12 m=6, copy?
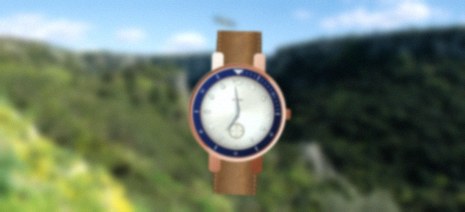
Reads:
h=6 m=59
